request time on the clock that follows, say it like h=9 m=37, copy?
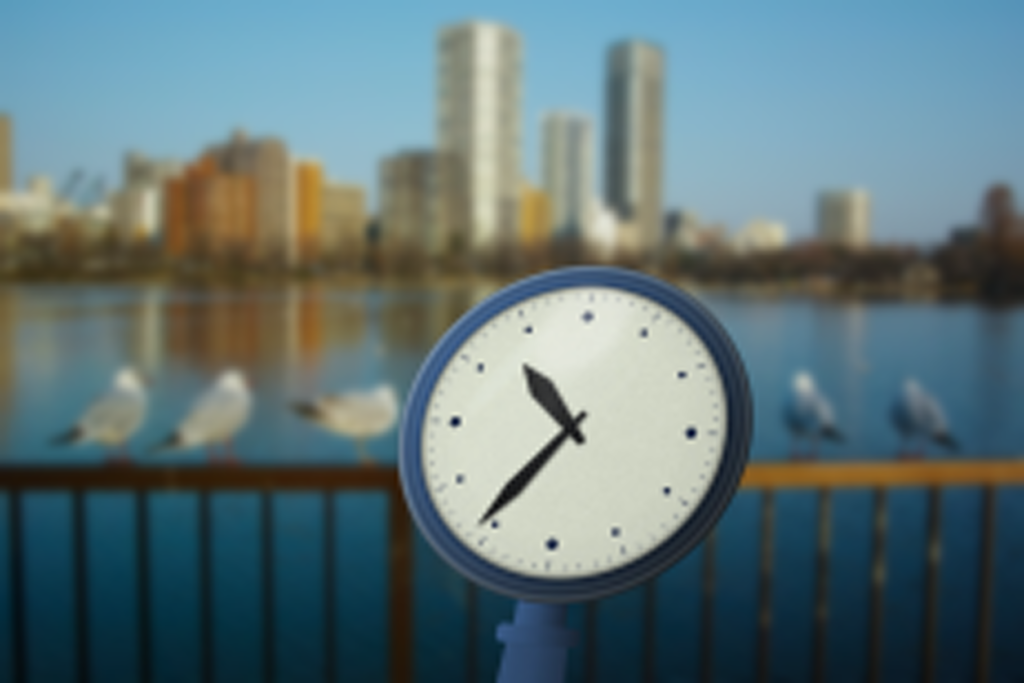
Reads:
h=10 m=36
